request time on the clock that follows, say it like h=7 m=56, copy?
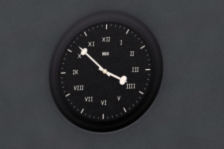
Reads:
h=3 m=52
